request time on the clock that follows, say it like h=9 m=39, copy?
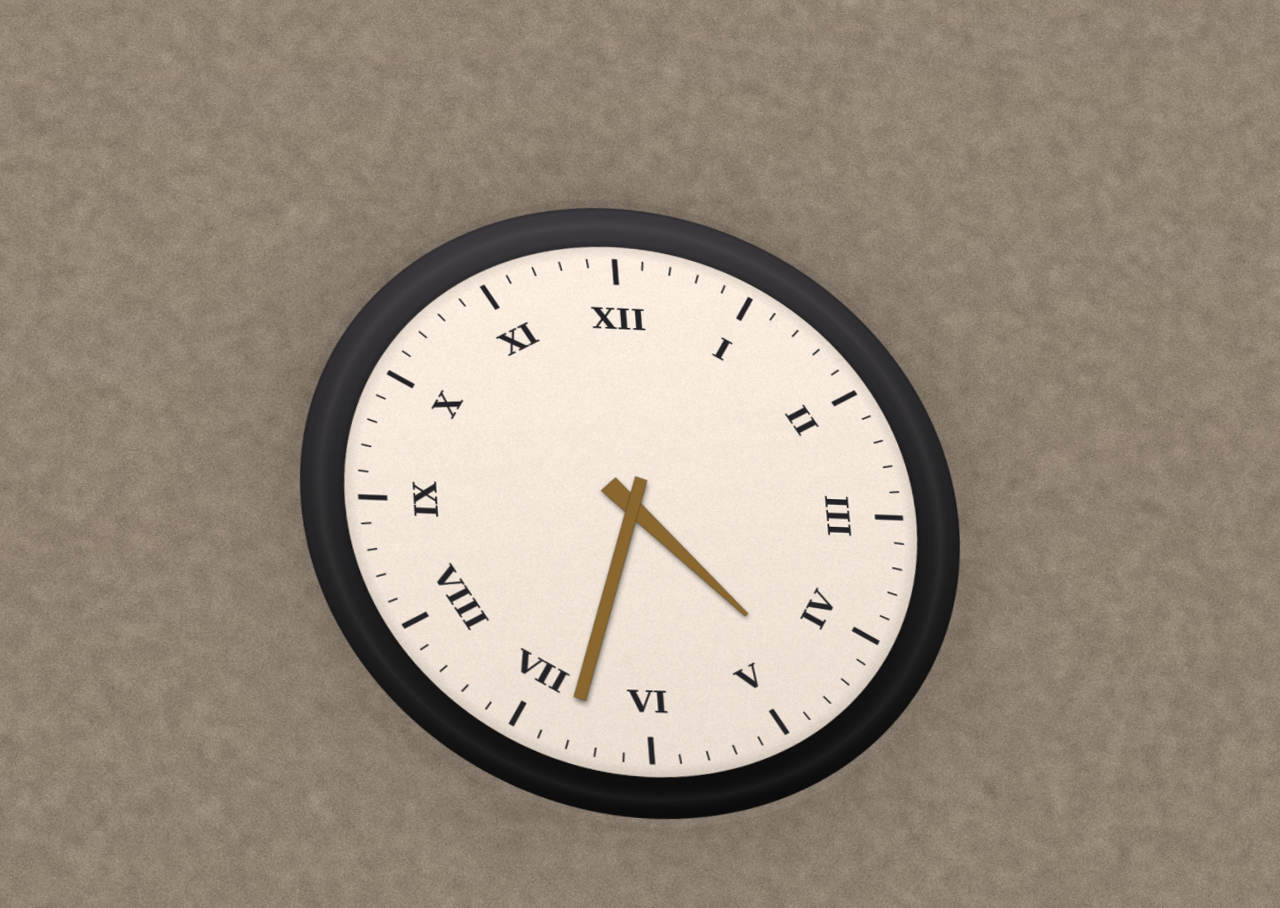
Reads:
h=4 m=33
